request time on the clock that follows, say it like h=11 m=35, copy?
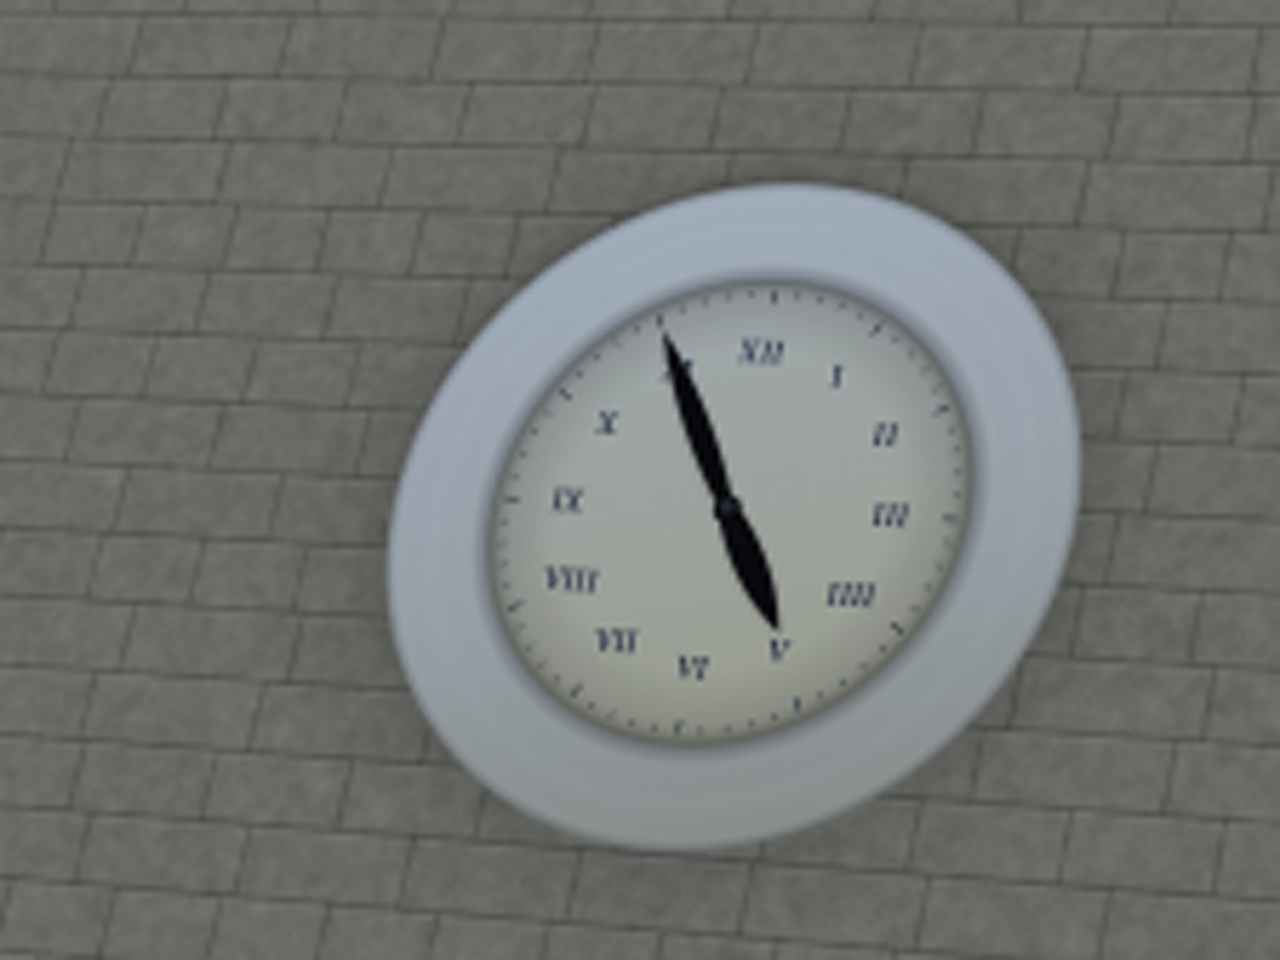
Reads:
h=4 m=55
